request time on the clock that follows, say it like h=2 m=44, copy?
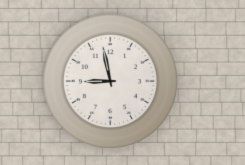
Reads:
h=8 m=58
